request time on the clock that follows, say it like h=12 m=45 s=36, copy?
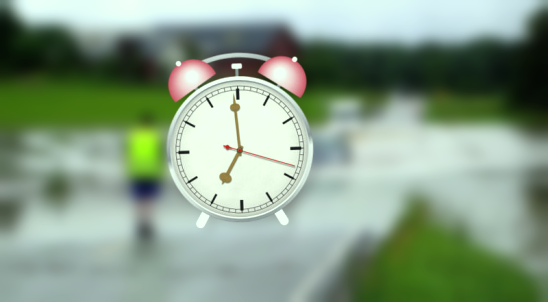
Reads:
h=6 m=59 s=18
